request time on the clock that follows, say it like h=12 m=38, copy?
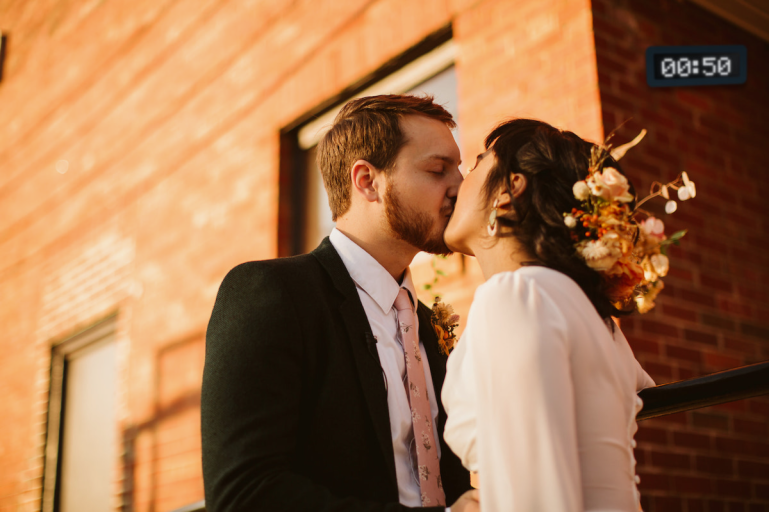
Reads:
h=0 m=50
